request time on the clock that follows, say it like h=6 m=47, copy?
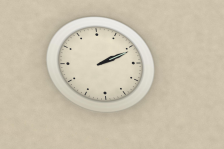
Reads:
h=2 m=11
